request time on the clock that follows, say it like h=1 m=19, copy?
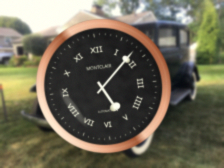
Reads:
h=5 m=8
